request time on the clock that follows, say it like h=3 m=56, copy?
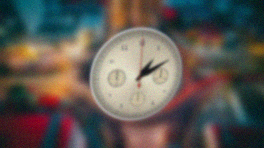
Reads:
h=1 m=10
